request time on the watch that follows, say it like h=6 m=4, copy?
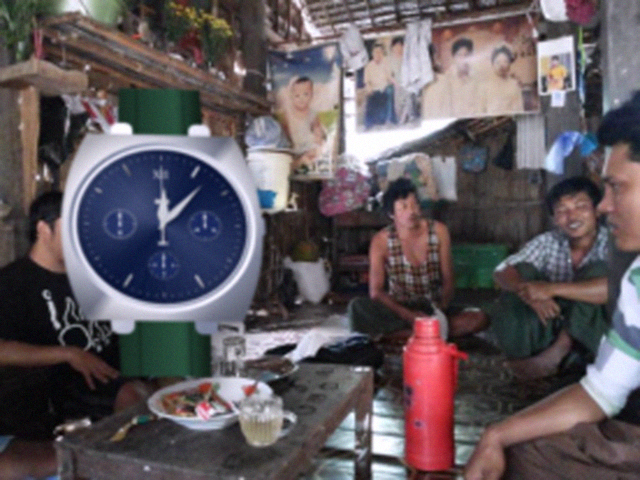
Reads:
h=12 m=7
